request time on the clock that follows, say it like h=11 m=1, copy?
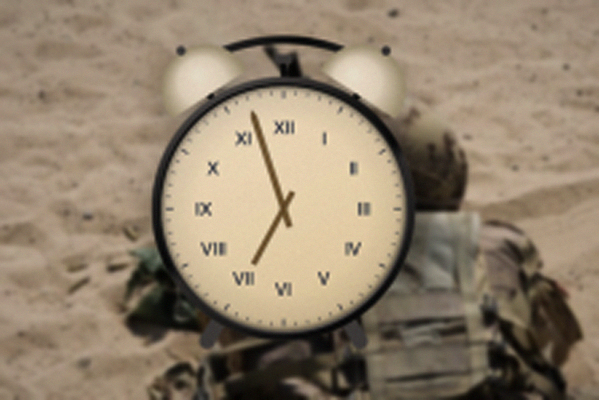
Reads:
h=6 m=57
